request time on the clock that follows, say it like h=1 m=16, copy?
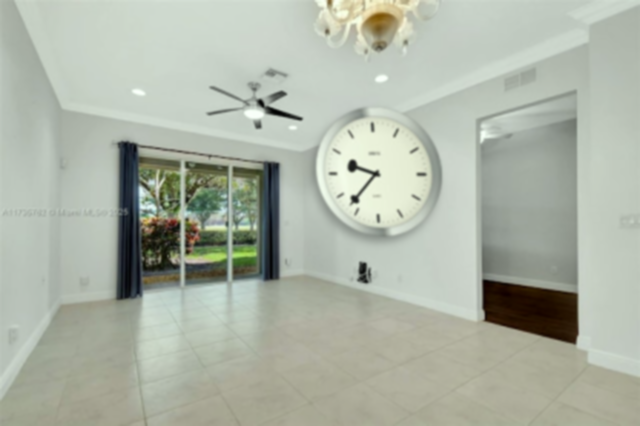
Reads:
h=9 m=37
